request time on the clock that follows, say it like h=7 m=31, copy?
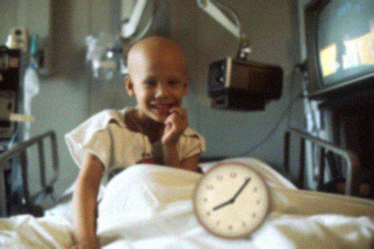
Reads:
h=8 m=6
